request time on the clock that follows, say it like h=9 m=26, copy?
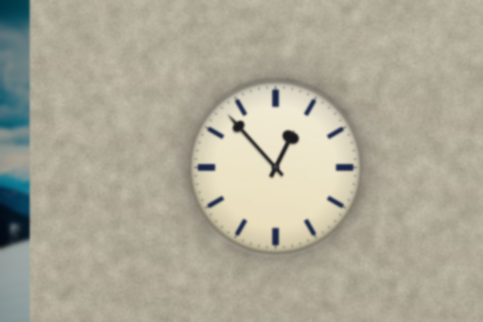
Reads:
h=12 m=53
